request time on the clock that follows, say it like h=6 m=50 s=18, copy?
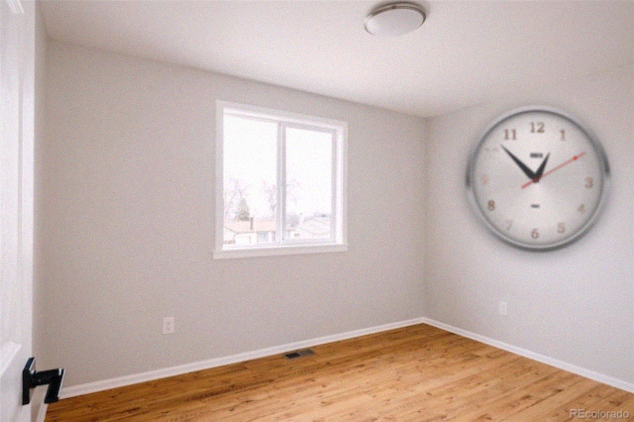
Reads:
h=12 m=52 s=10
